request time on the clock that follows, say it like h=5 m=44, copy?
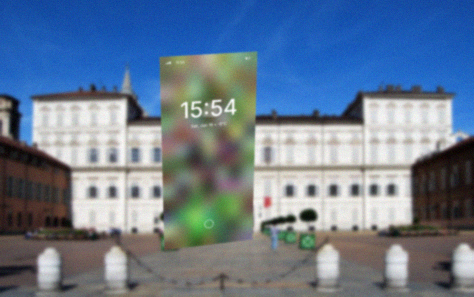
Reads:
h=15 m=54
